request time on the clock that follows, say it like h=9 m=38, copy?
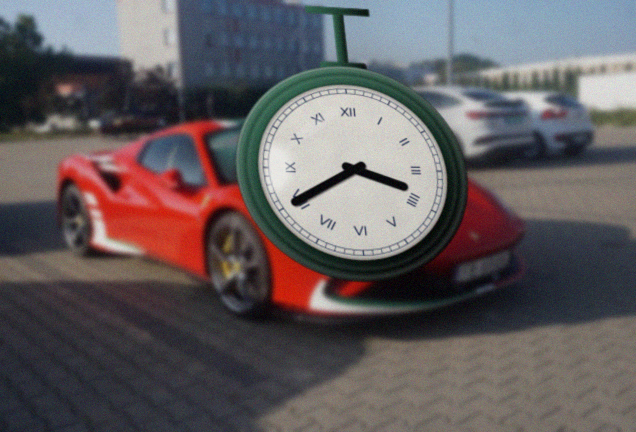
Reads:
h=3 m=40
